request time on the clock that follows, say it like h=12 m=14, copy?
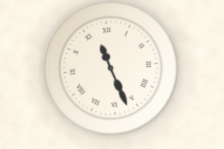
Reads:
h=11 m=27
